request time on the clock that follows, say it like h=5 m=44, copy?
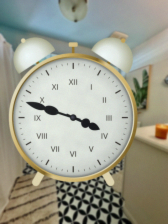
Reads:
h=3 m=48
